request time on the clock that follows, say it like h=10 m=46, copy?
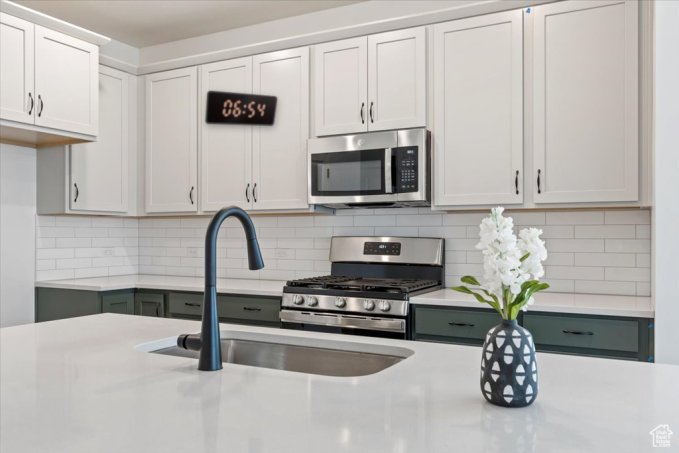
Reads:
h=6 m=54
